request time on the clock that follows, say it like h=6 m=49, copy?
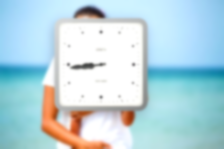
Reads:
h=8 m=44
